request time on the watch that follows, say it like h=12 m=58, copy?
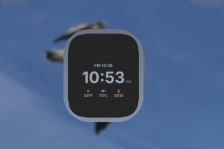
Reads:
h=10 m=53
